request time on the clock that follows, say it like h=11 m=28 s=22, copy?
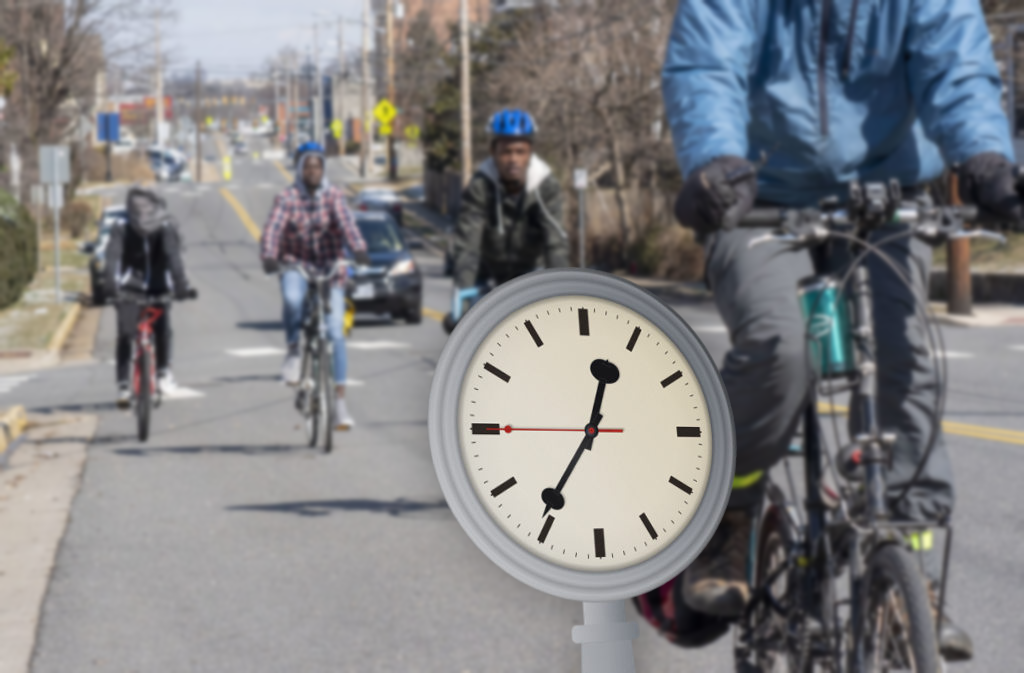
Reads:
h=12 m=35 s=45
